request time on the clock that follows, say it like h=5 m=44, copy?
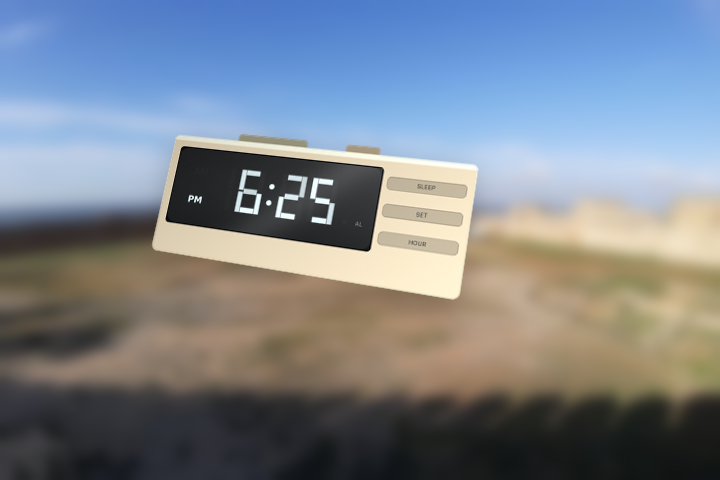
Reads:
h=6 m=25
